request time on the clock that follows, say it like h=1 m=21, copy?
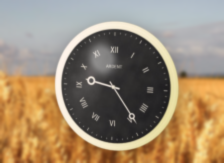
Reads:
h=9 m=24
